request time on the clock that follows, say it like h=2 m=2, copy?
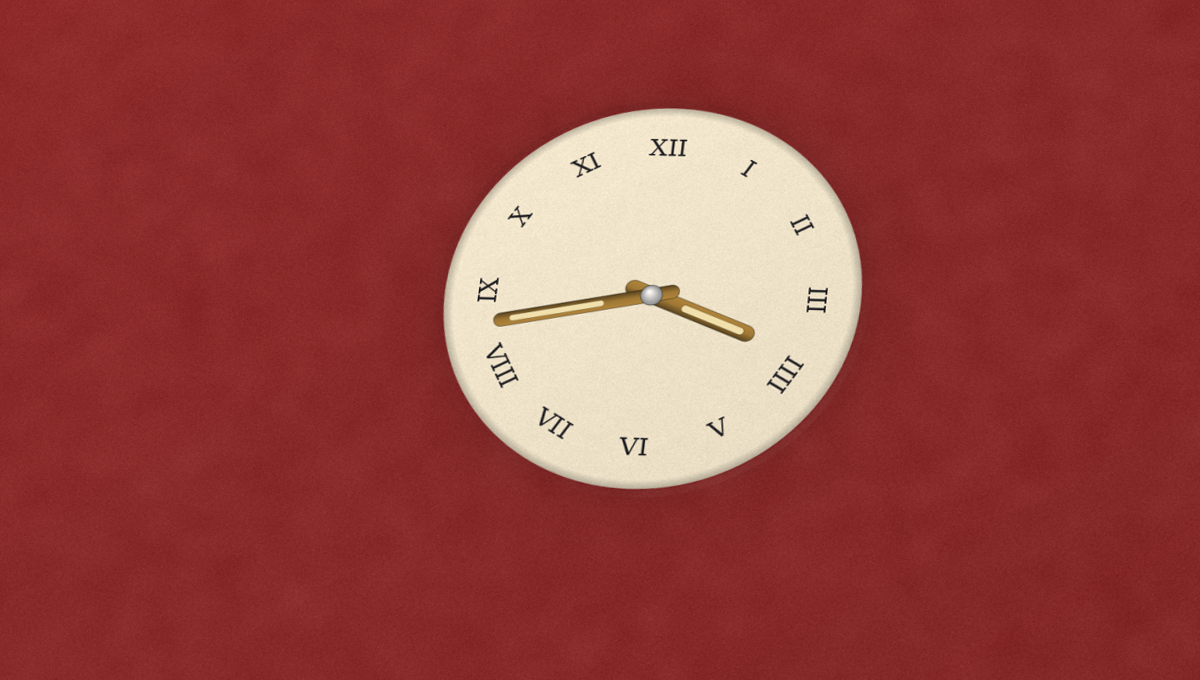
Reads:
h=3 m=43
